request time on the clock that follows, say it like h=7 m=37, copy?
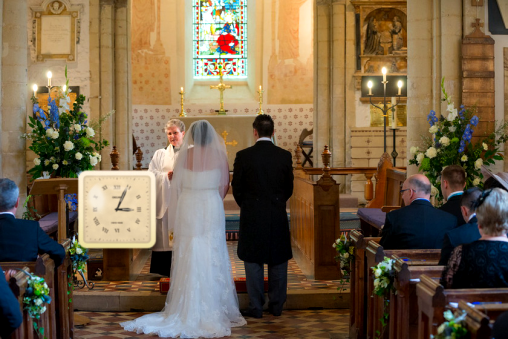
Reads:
h=3 m=4
